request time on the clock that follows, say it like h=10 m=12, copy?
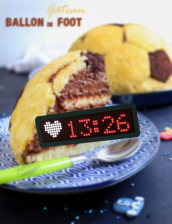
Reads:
h=13 m=26
